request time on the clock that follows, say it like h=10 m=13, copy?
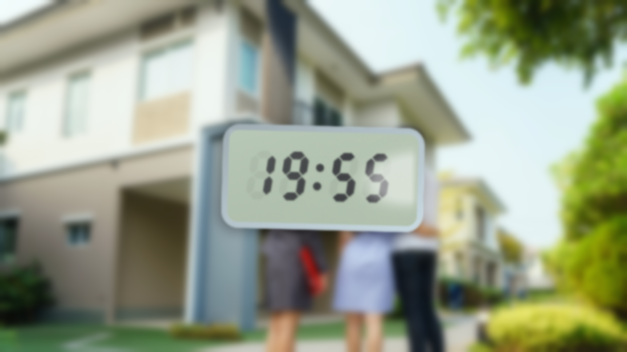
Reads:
h=19 m=55
